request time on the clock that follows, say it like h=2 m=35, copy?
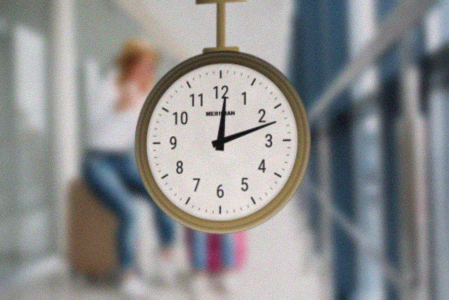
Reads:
h=12 m=12
